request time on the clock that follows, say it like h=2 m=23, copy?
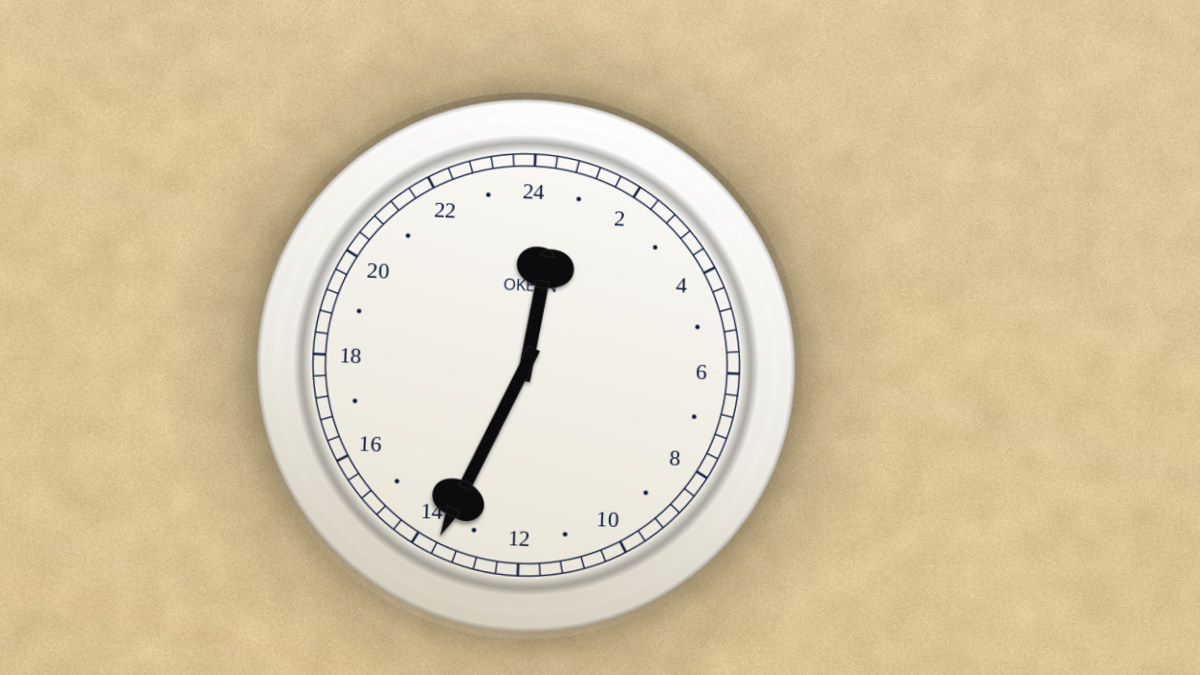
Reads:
h=0 m=34
